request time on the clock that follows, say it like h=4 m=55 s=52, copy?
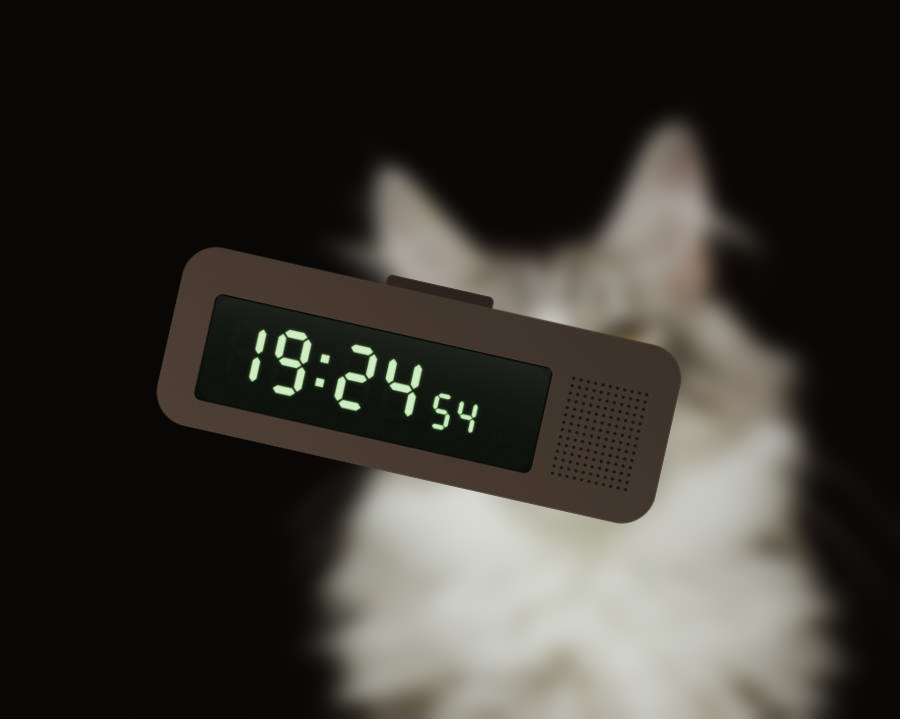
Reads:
h=19 m=24 s=54
